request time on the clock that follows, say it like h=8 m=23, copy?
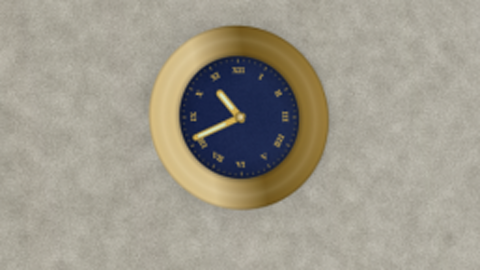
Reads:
h=10 m=41
